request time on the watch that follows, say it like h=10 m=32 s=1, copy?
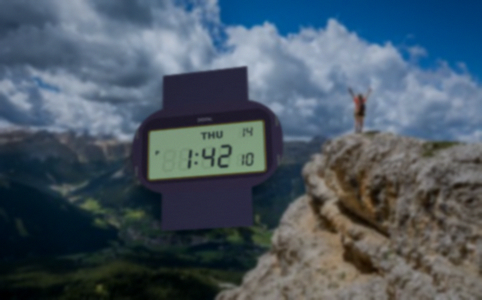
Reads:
h=1 m=42 s=10
